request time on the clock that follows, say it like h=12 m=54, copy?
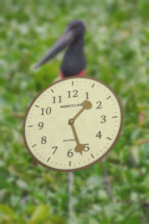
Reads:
h=1 m=27
